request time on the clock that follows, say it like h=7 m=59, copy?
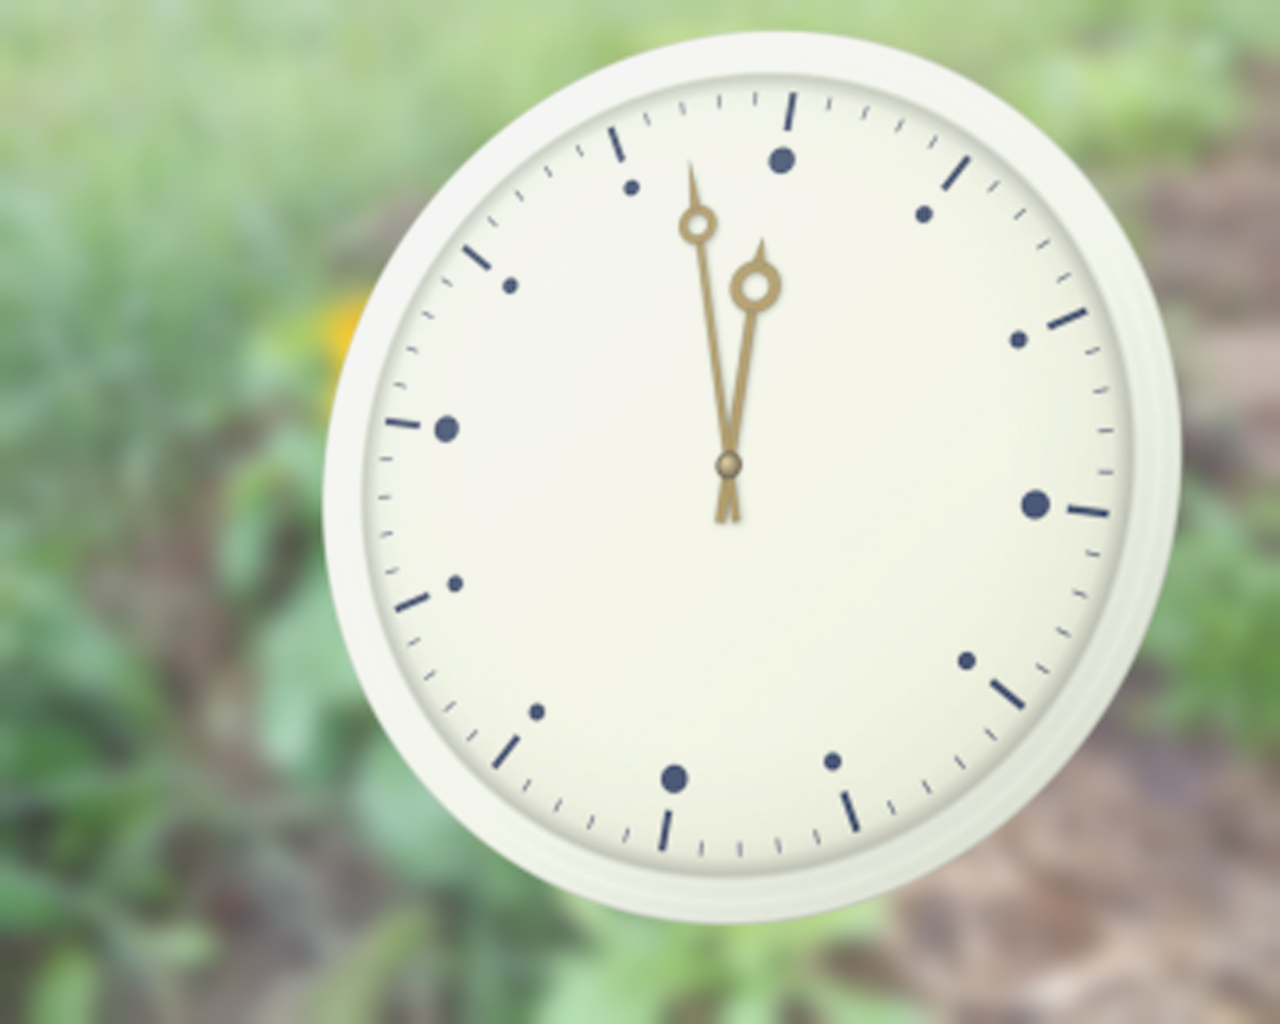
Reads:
h=11 m=57
